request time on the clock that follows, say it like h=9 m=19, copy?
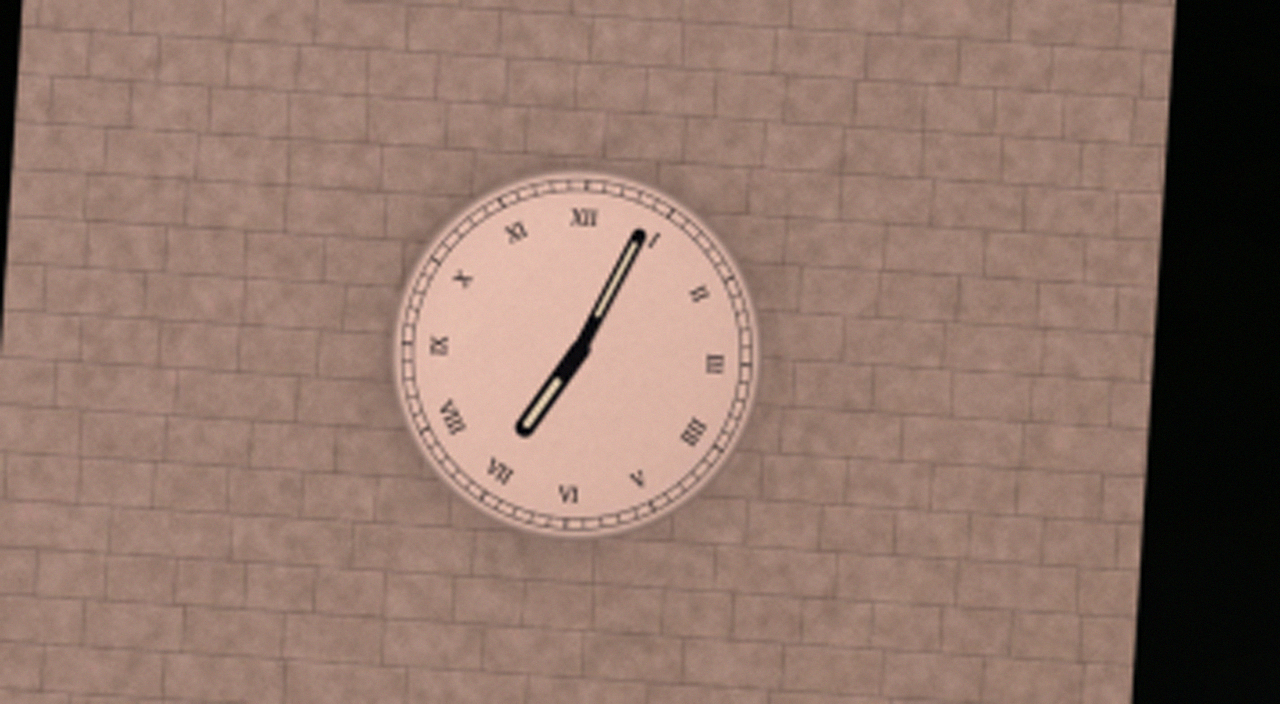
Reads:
h=7 m=4
